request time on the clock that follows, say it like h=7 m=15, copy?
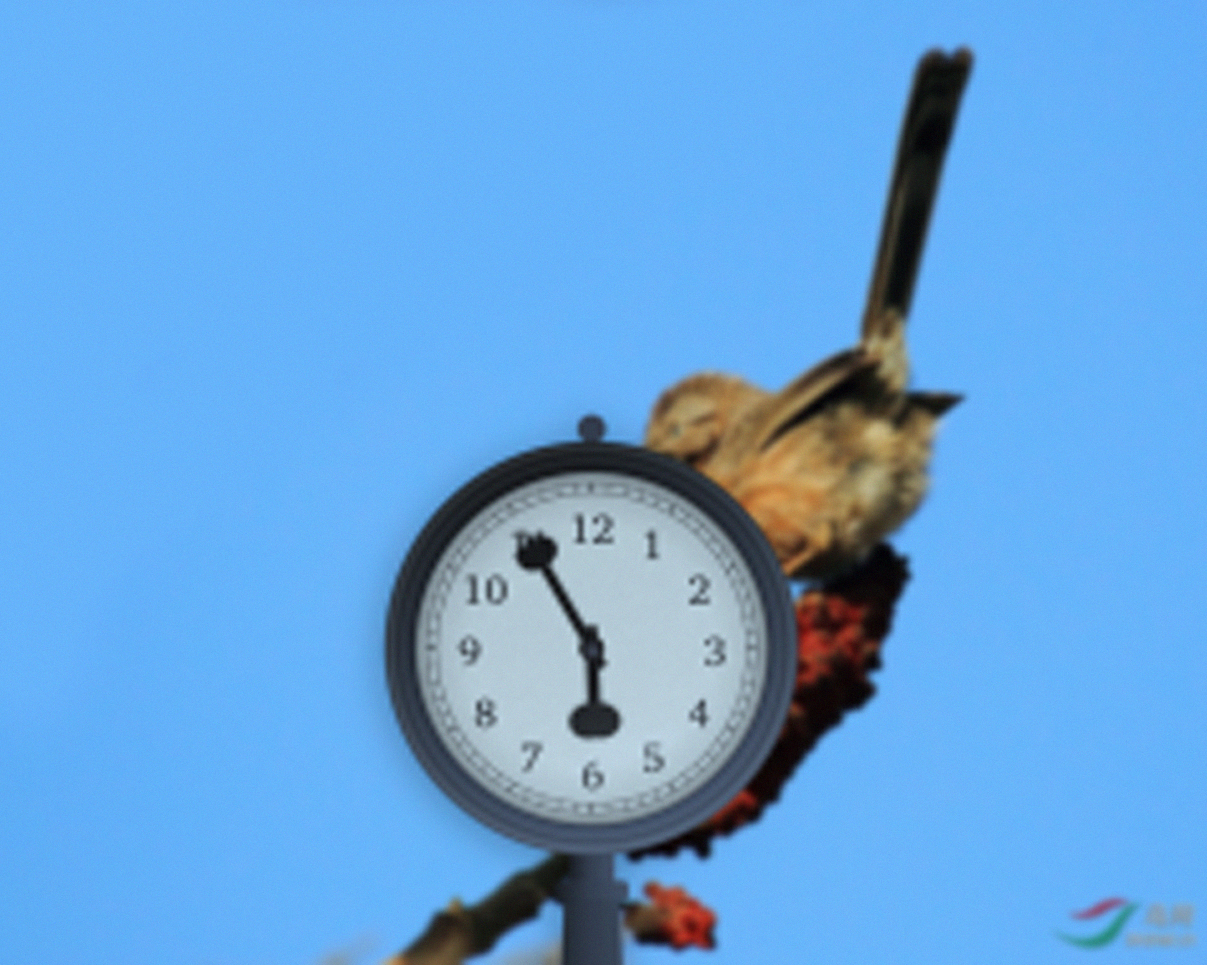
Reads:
h=5 m=55
